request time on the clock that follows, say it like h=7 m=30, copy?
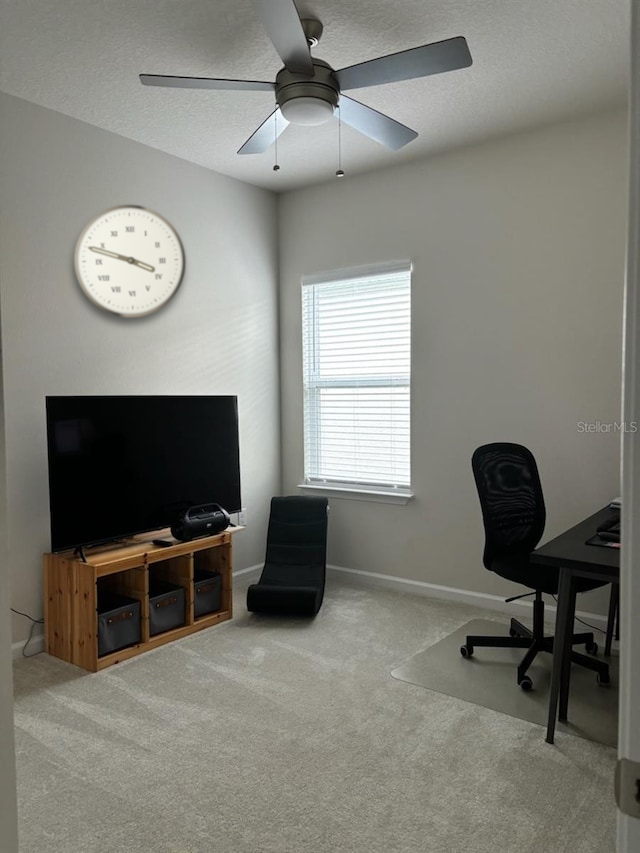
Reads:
h=3 m=48
